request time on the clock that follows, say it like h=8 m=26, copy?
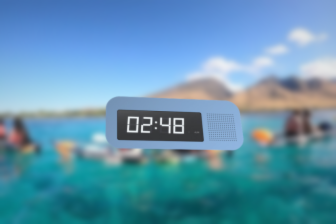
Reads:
h=2 m=48
